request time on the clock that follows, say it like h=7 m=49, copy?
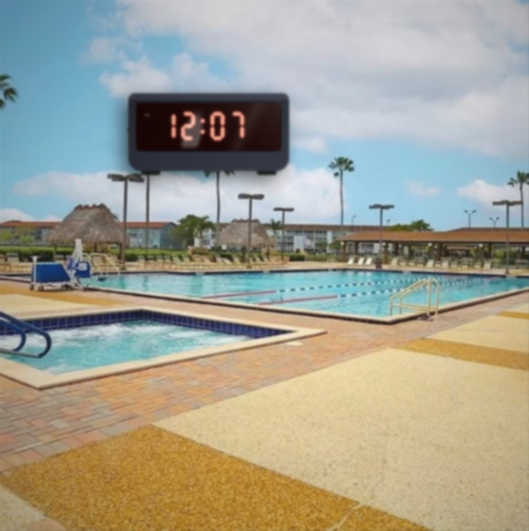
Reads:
h=12 m=7
